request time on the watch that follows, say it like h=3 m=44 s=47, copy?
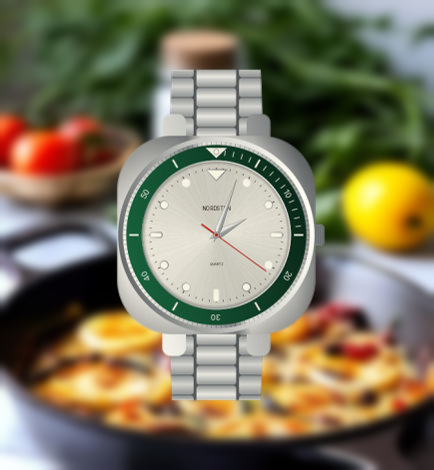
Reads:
h=2 m=3 s=21
